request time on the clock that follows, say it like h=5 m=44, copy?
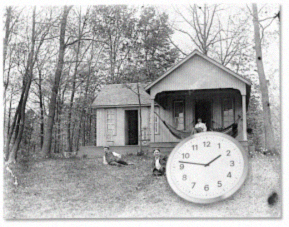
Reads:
h=1 m=47
